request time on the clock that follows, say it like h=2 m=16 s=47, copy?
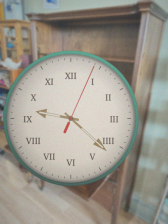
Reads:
h=9 m=22 s=4
